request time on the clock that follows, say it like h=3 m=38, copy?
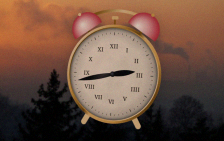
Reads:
h=2 m=43
